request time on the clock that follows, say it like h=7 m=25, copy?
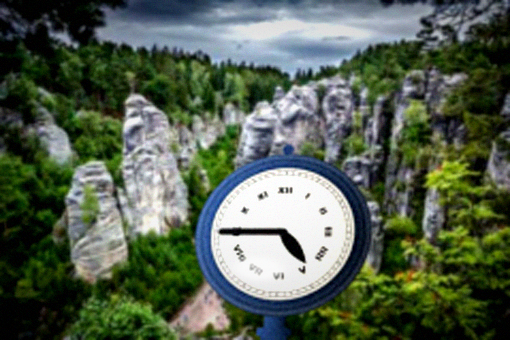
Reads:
h=4 m=45
